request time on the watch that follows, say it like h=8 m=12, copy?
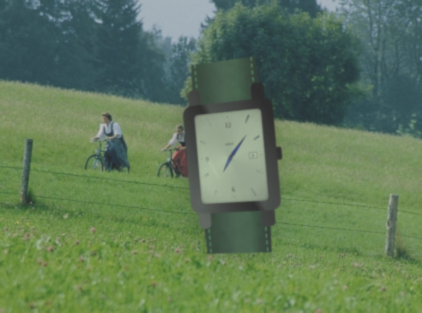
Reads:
h=7 m=7
